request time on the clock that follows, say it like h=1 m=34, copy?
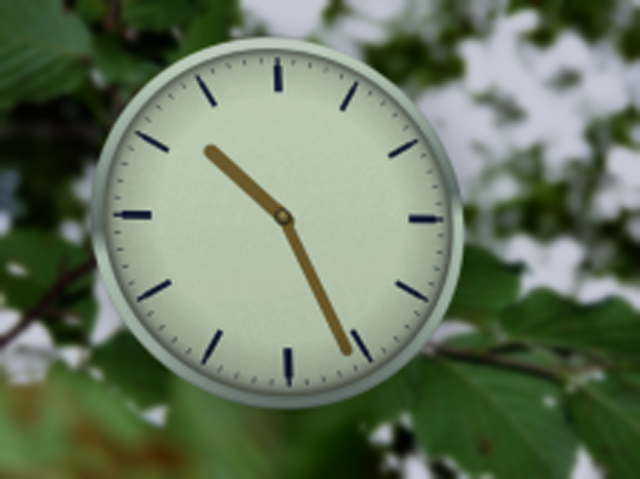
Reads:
h=10 m=26
